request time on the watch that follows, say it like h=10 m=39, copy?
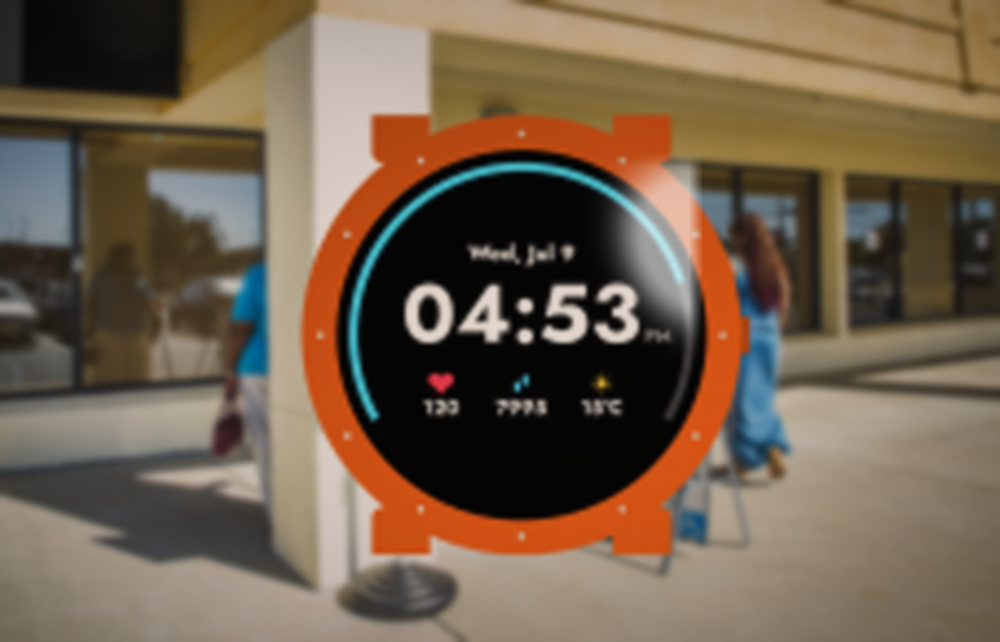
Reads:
h=4 m=53
